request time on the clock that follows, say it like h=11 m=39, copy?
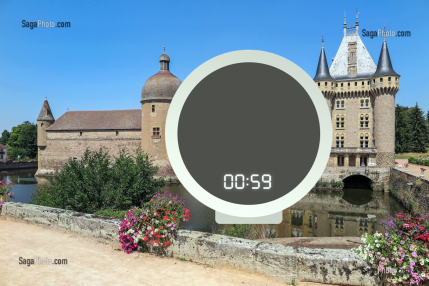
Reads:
h=0 m=59
